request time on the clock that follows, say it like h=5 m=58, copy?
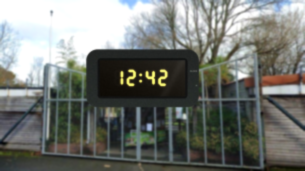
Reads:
h=12 m=42
